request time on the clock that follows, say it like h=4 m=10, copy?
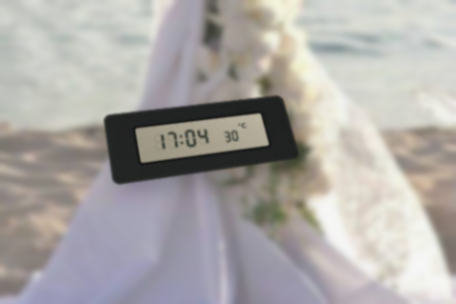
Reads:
h=17 m=4
